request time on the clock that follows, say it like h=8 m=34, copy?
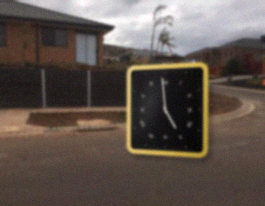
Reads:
h=4 m=59
